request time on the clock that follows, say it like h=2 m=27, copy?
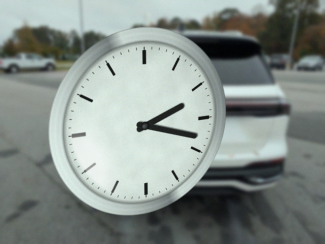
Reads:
h=2 m=18
